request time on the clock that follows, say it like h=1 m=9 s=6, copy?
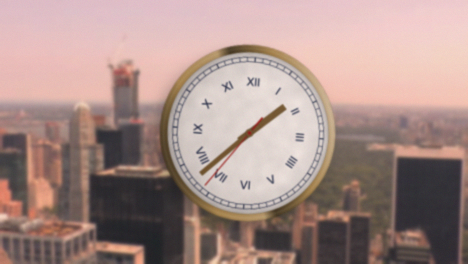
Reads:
h=1 m=37 s=36
